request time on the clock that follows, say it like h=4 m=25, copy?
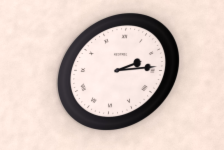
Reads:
h=2 m=14
